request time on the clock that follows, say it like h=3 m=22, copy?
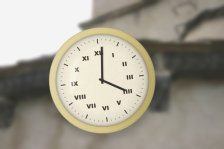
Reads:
h=4 m=1
